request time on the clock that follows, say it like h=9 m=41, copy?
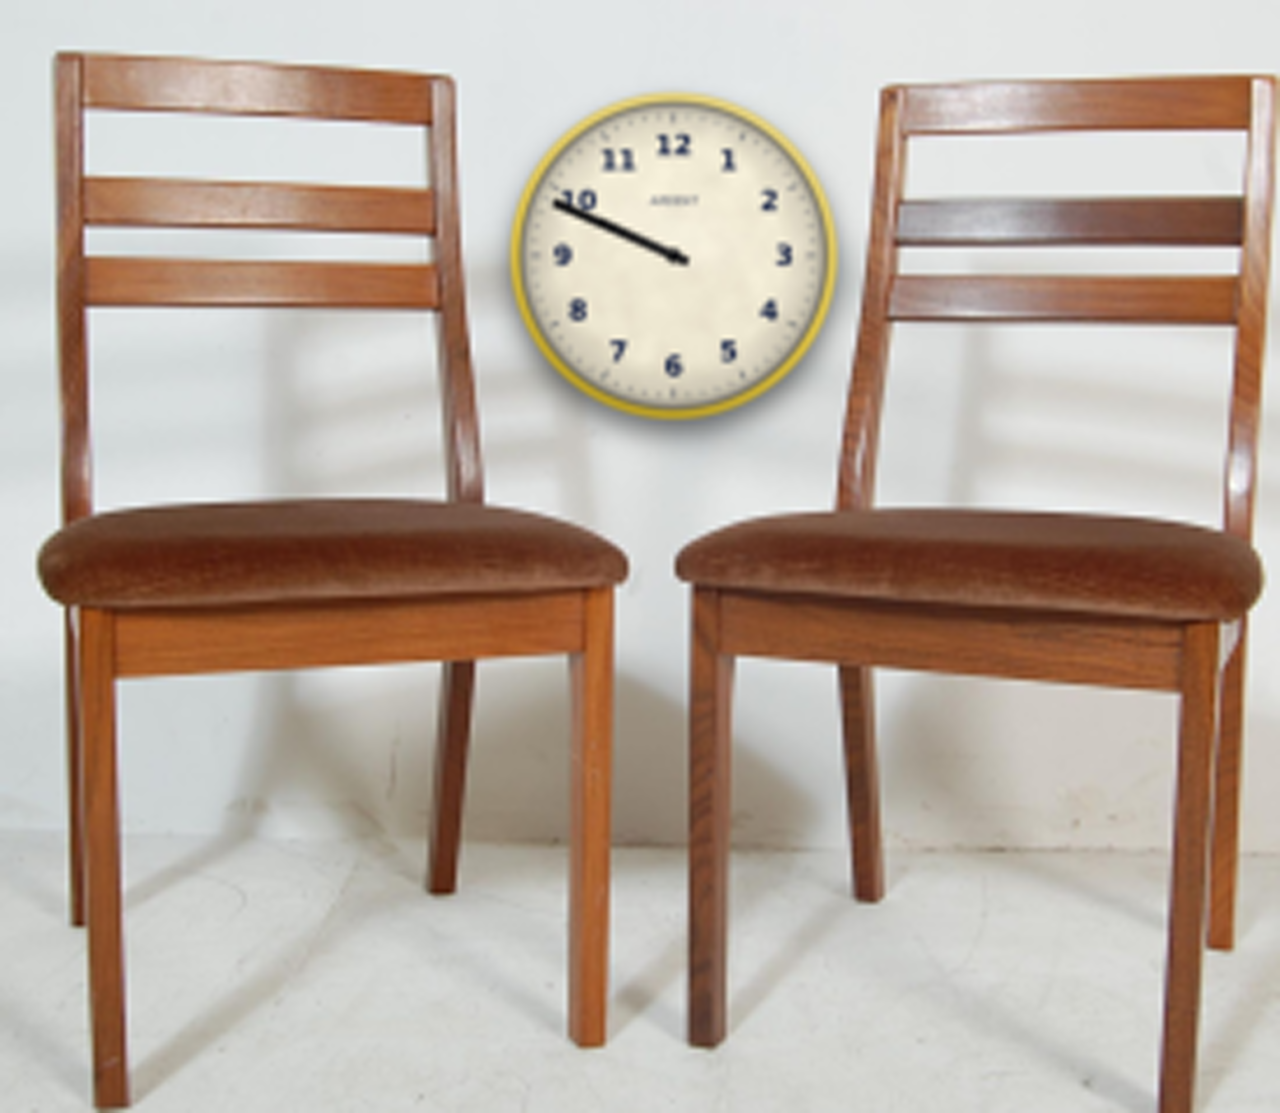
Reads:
h=9 m=49
